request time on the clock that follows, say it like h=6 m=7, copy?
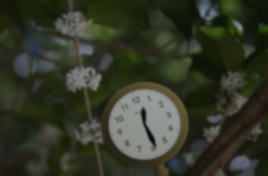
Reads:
h=12 m=29
